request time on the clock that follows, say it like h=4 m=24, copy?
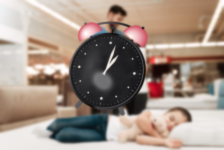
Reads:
h=1 m=2
